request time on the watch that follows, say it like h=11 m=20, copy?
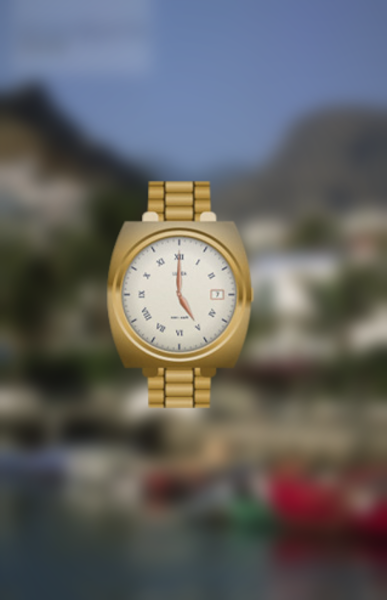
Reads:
h=5 m=0
